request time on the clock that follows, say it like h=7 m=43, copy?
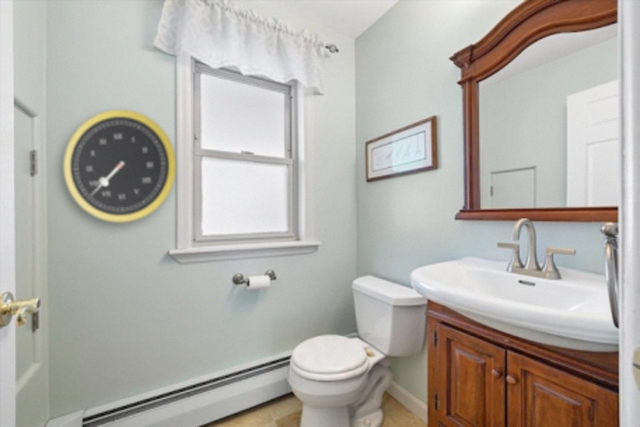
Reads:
h=7 m=38
